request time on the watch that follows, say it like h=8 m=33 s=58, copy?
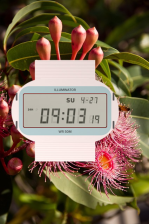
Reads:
h=9 m=3 s=19
